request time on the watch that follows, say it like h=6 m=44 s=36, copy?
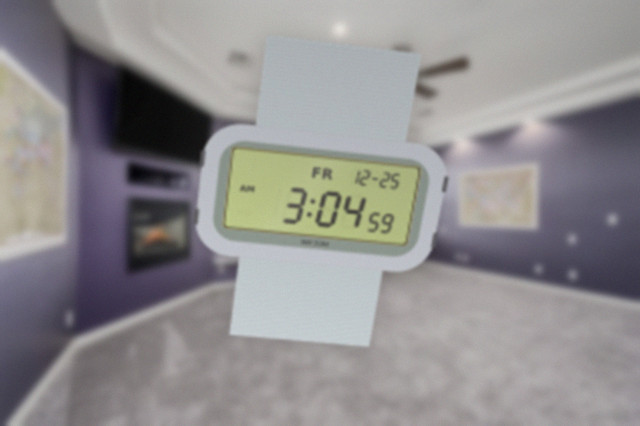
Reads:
h=3 m=4 s=59
